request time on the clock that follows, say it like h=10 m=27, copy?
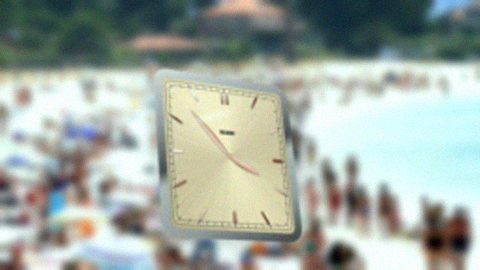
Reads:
h=3 m=53
